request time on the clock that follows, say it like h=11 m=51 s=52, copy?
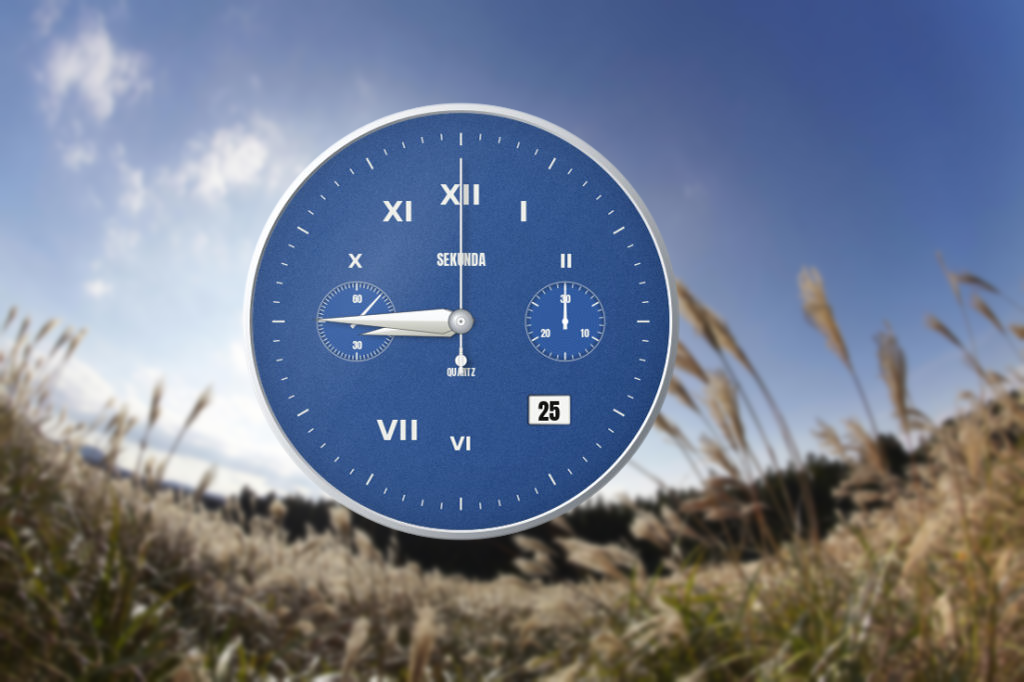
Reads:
h=8 m=45 s=7
